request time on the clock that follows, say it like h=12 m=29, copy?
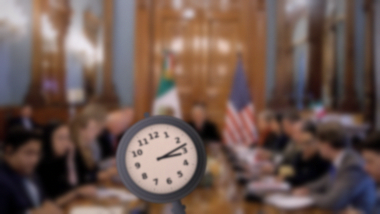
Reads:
h=3 m=13
